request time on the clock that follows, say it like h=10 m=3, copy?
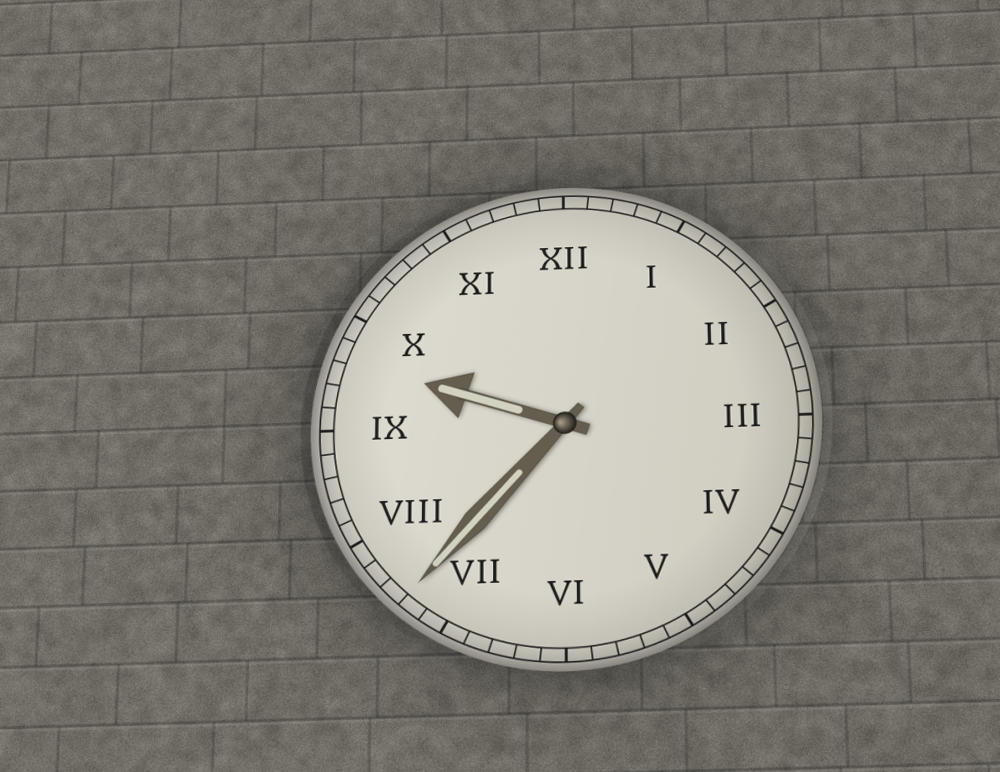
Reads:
h=9 m=37
